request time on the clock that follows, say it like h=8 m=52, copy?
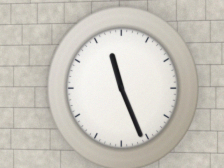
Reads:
h=11 m=26
